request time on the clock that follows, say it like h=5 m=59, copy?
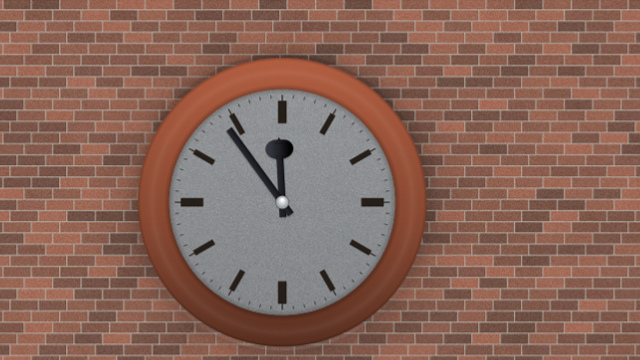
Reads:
h=11 m=54
